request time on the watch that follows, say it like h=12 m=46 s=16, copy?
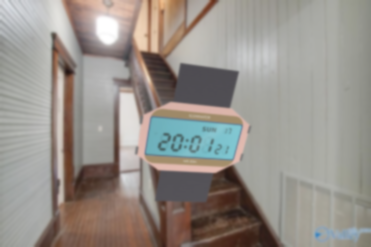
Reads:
h=20 m=1 s=21
